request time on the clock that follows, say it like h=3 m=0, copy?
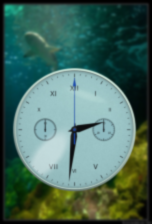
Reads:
h=2 m=31
